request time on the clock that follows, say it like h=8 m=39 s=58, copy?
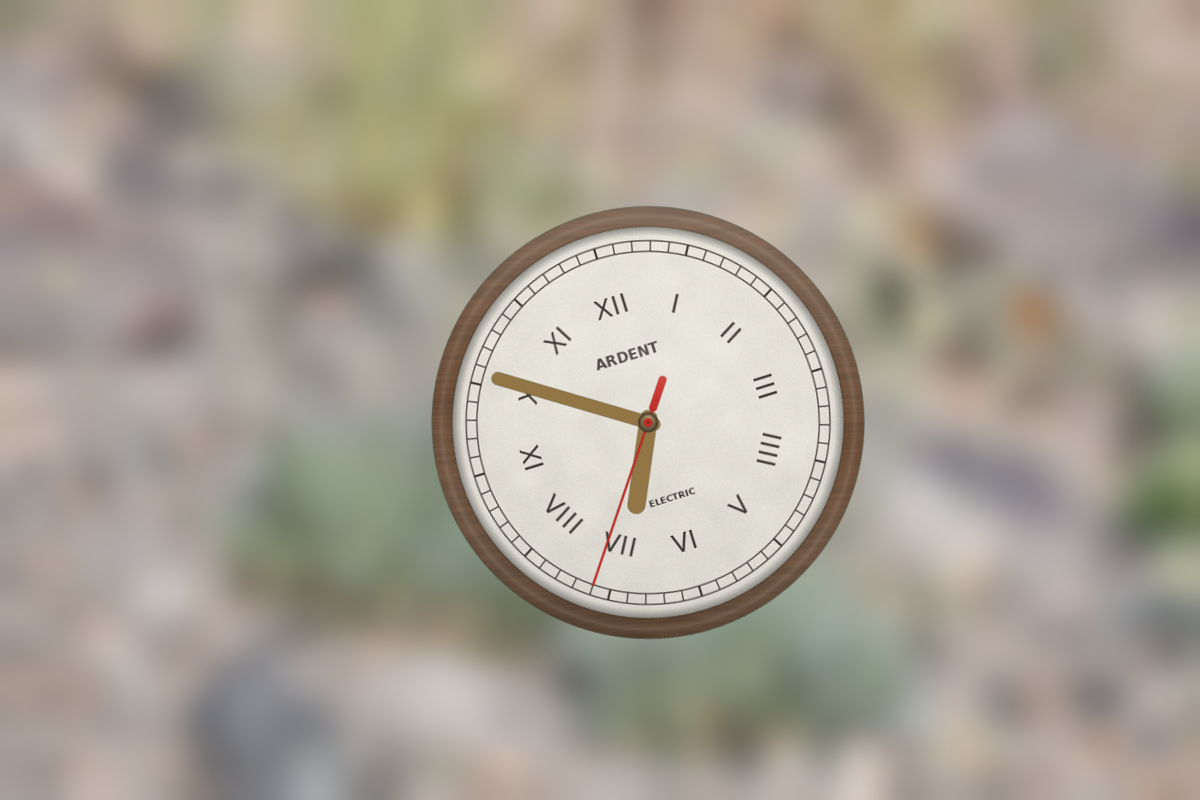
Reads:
h=6 m=50 s=36
